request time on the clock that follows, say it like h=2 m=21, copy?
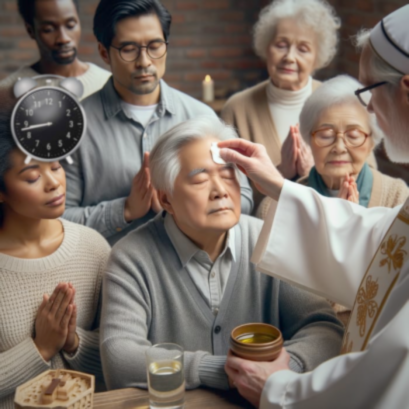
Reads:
h=8 m=43
